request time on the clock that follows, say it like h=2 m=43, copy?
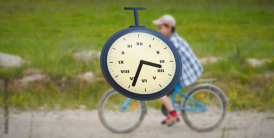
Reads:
h=3 m=34
